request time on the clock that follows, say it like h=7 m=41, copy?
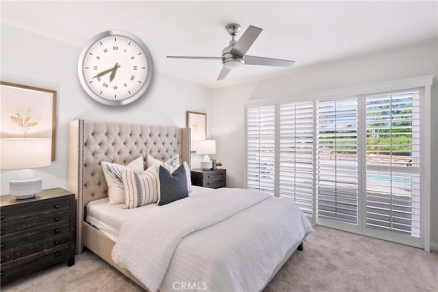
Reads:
h=6 m=41
